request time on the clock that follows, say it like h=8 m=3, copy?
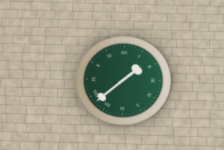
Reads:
h=1 m=38
